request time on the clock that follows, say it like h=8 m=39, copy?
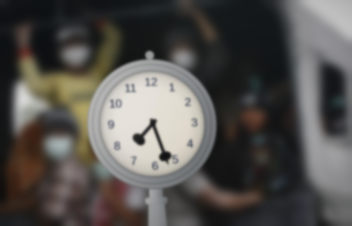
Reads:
h=7 m=27
